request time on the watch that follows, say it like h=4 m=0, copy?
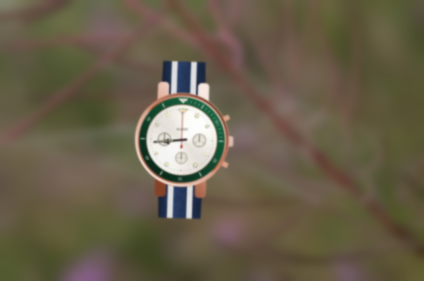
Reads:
h=8 m=44
